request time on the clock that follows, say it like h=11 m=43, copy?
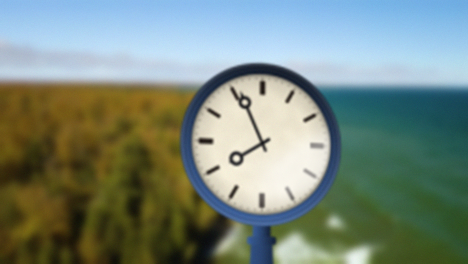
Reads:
h=7 m=56
